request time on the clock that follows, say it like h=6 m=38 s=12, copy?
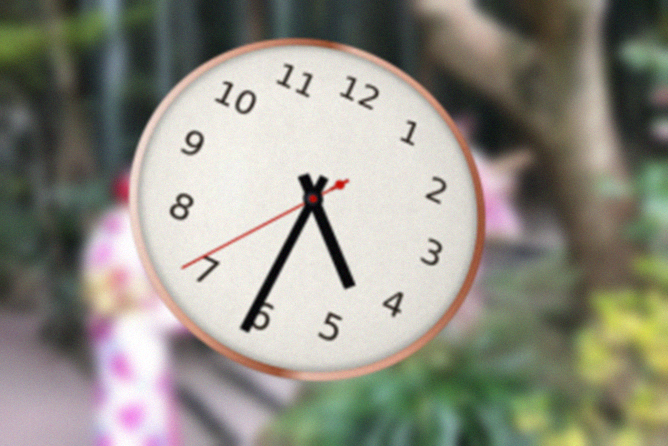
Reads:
h=4 m=30 s=36
